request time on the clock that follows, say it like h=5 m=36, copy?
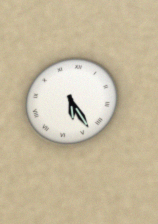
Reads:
h=5 m=23
